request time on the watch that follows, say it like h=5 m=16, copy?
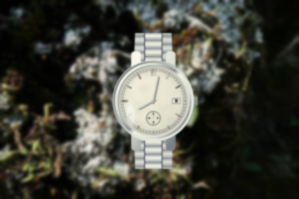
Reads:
h=8 m=2
